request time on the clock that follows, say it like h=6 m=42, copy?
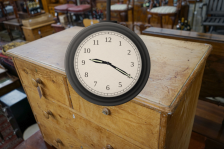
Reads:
h=9 m=20
